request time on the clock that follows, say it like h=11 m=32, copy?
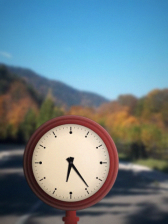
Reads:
h=6 m=24
